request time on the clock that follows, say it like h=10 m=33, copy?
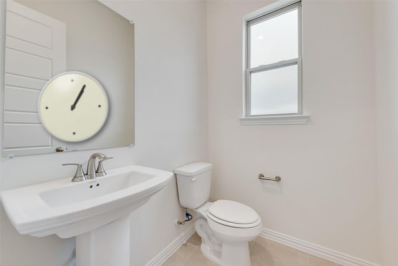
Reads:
h=1 m=5
